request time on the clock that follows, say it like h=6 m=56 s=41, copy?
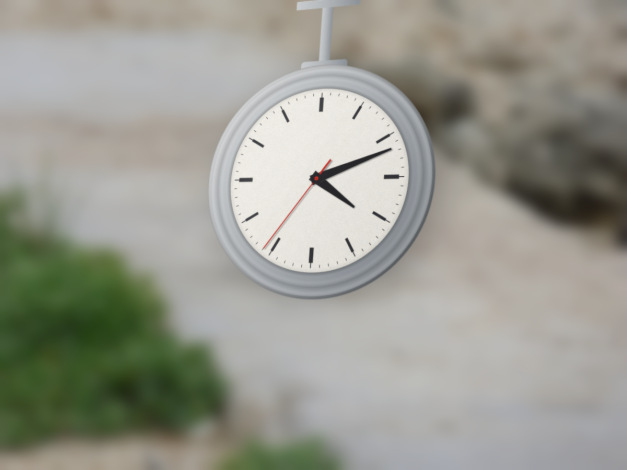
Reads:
h=4 m=11 s=36
